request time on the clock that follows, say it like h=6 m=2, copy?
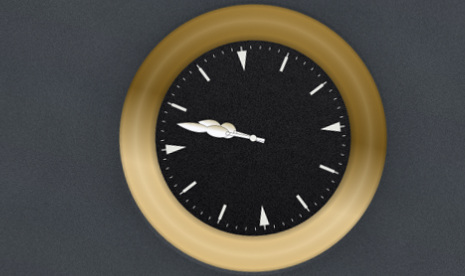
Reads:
h=9 m=48
